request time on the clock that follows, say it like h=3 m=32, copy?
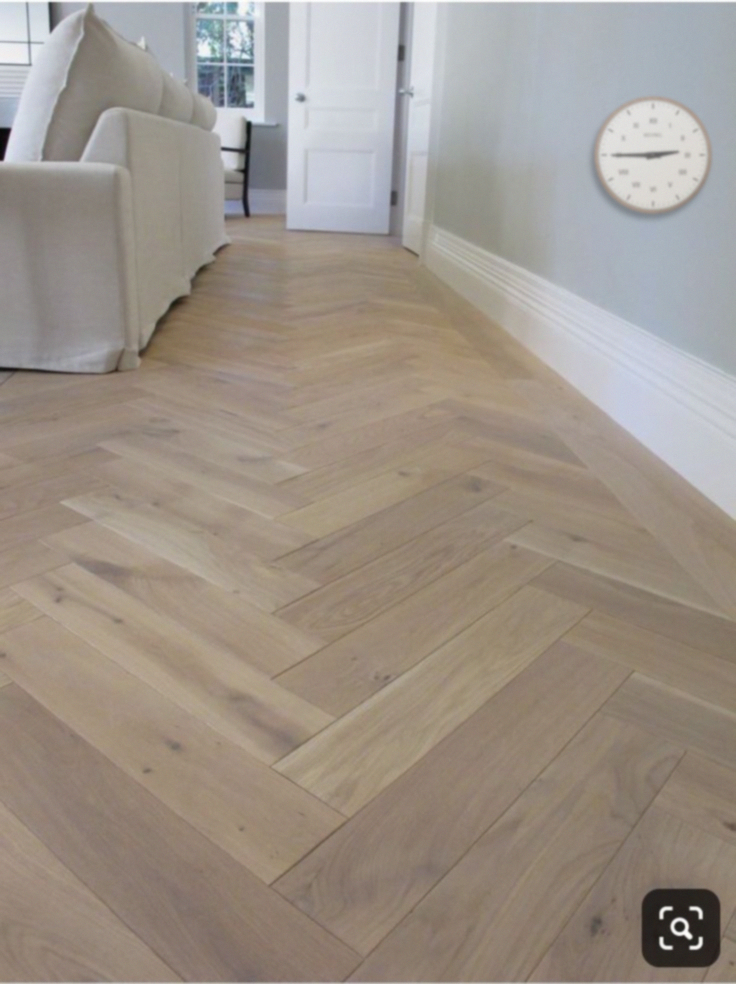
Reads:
h=2 m=45
